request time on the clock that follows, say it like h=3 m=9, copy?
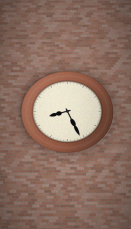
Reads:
h=8 m=26
